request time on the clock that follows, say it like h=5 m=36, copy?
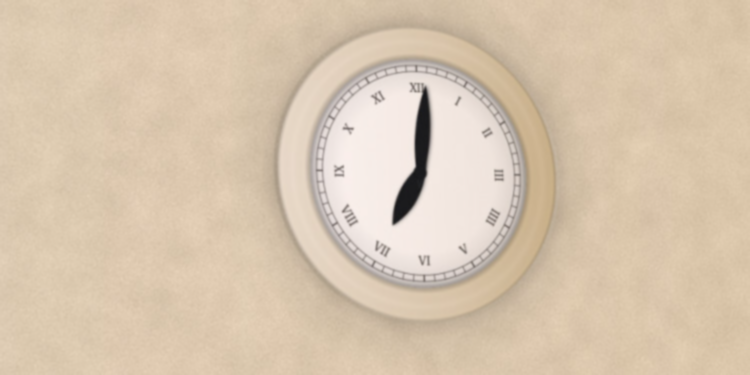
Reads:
h=7 m=1
